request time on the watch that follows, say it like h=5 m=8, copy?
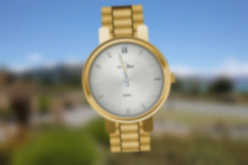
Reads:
h=11 m=58
